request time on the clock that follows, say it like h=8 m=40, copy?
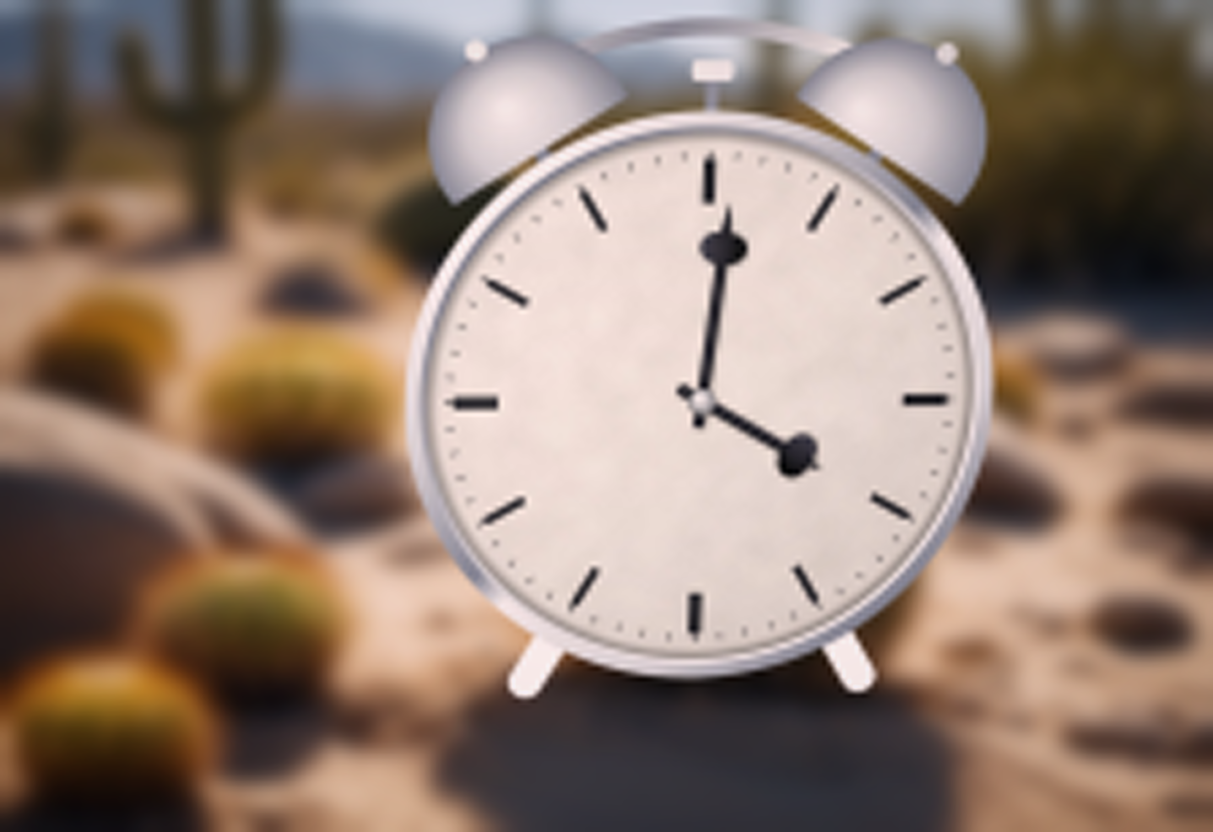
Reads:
h=4 m=1
